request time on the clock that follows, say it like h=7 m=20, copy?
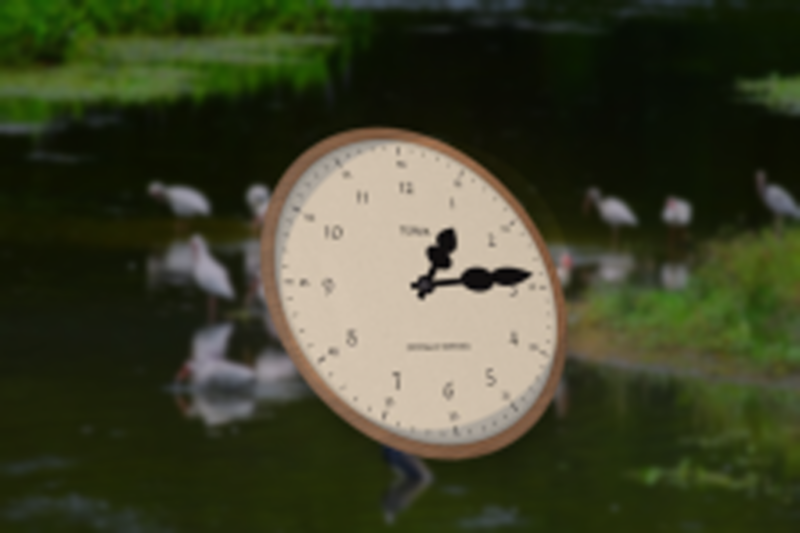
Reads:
h=1 m=14
